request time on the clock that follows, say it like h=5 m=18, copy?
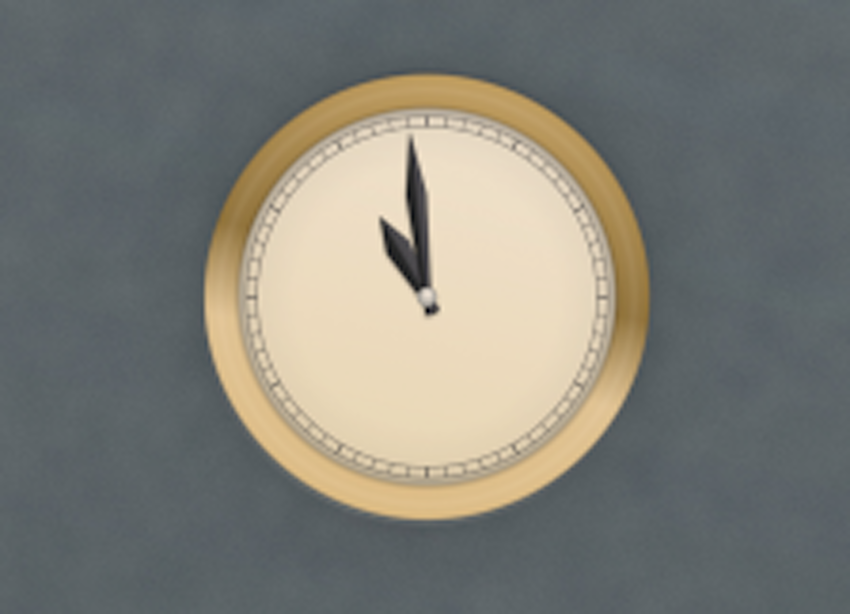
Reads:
h=10 m=59
